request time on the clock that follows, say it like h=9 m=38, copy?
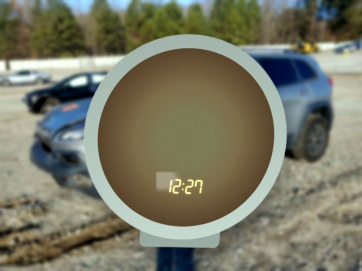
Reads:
h=12 m=27
